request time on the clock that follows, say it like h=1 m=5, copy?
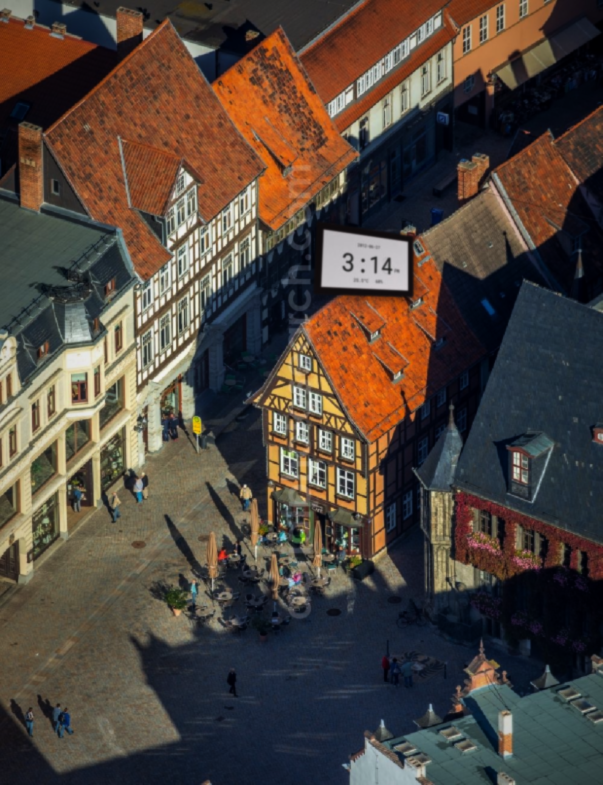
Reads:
h=3 m=14
